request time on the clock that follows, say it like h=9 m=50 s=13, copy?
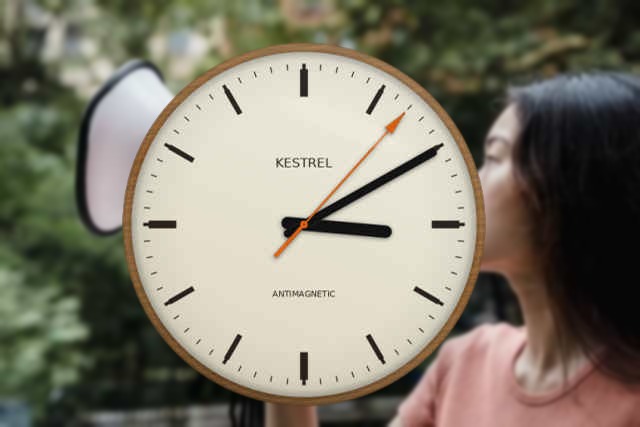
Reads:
h=3 m=10 s=7
